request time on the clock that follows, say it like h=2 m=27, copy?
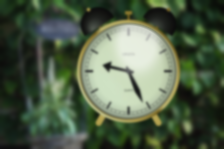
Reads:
h=9 m=26
